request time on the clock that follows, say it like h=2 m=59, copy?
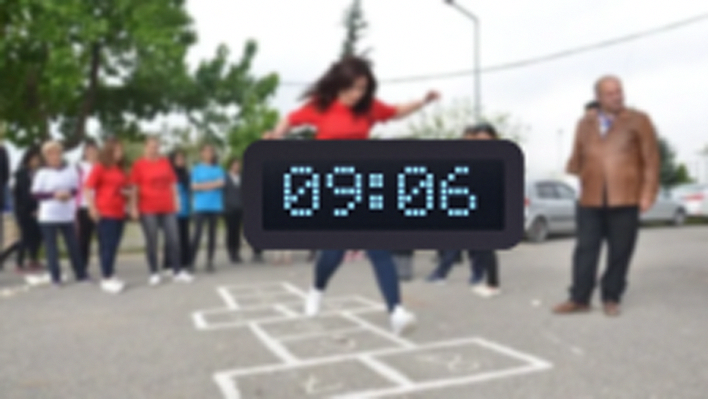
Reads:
h=9 m=6
